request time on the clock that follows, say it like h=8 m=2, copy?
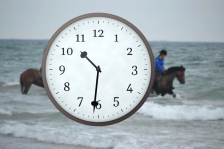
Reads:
h=10 m=31
